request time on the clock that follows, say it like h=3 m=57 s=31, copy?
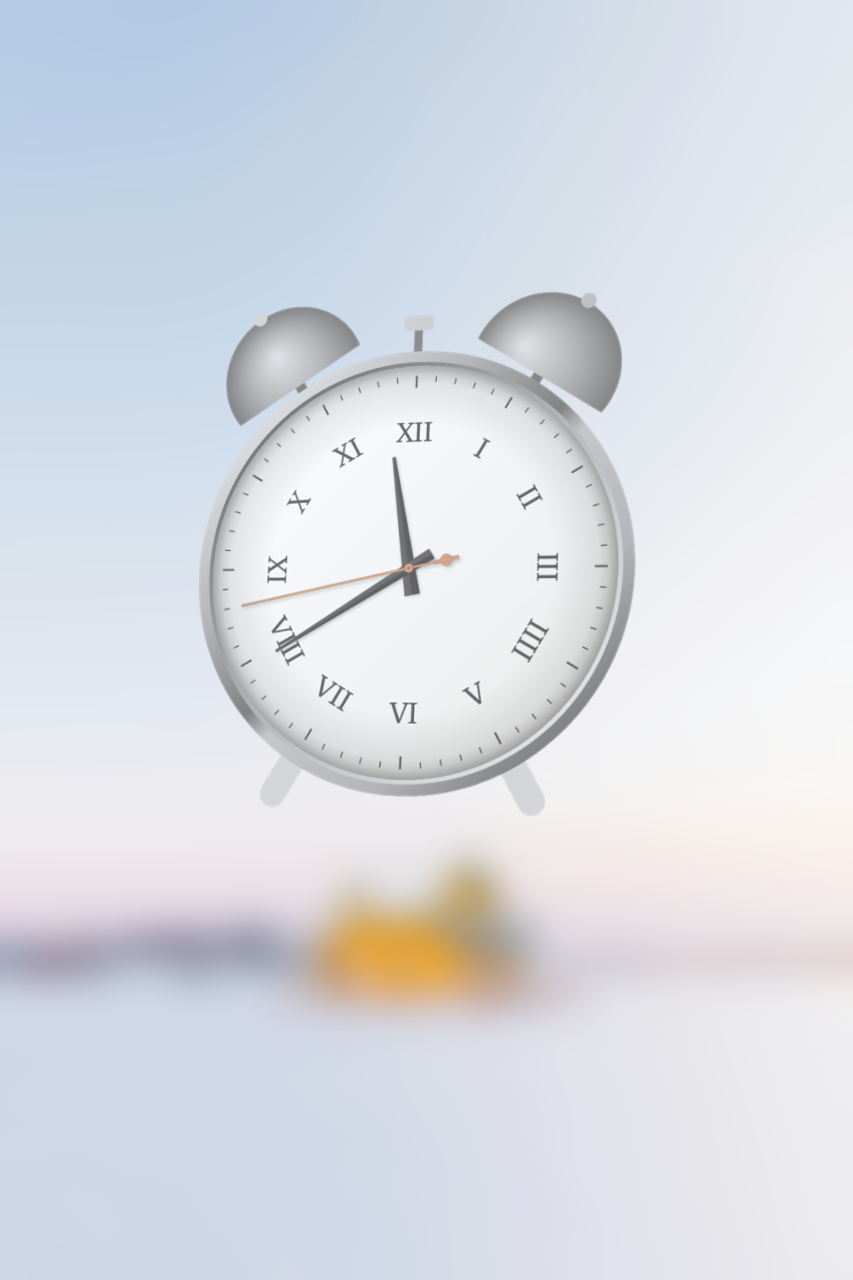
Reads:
h=11 m=39 s=43
